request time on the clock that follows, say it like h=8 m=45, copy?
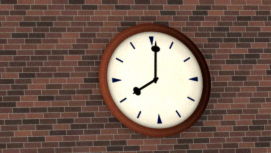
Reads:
h=8 m=1
